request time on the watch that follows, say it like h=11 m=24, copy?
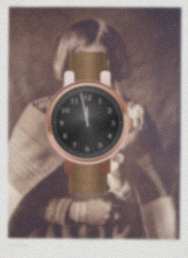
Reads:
h=11 m=58
